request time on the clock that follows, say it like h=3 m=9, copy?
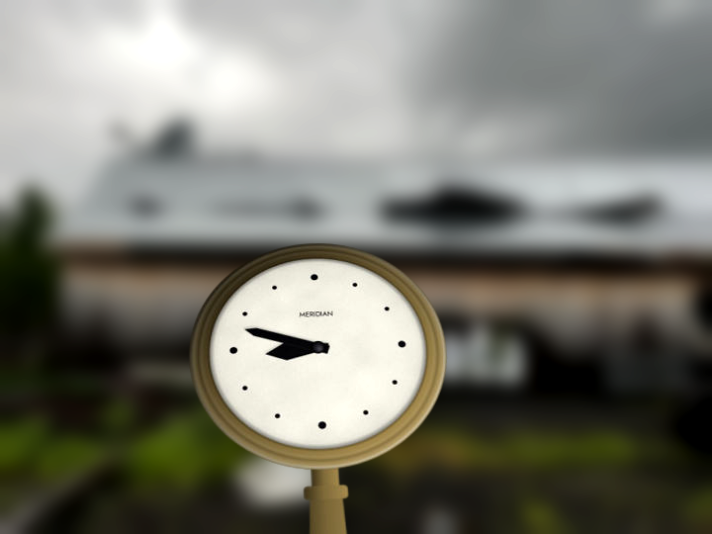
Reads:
h=8 m=48
